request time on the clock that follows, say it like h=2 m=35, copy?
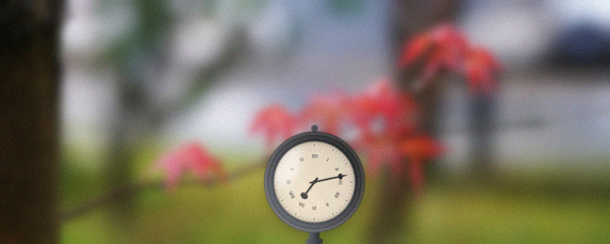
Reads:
h=7 m=13
